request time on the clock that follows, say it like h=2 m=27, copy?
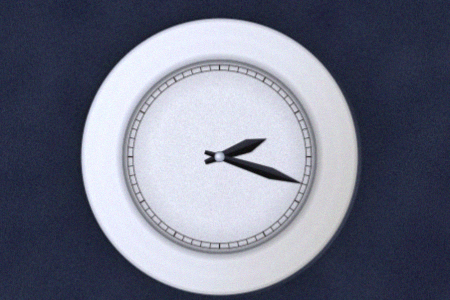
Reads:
h=2 m=18
